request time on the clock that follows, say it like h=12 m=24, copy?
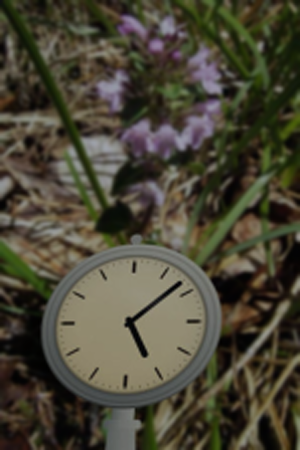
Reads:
h=5 m=8
